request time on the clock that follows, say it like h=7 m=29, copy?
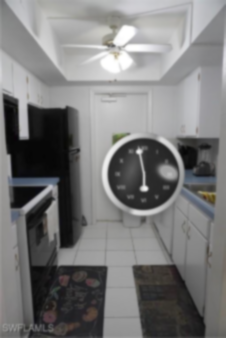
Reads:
h=5 m=58
